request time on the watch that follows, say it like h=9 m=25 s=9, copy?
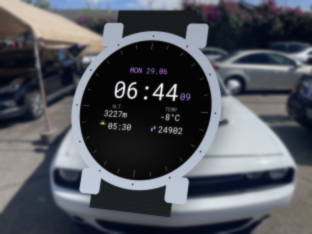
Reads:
h=6 m=44 s=9
